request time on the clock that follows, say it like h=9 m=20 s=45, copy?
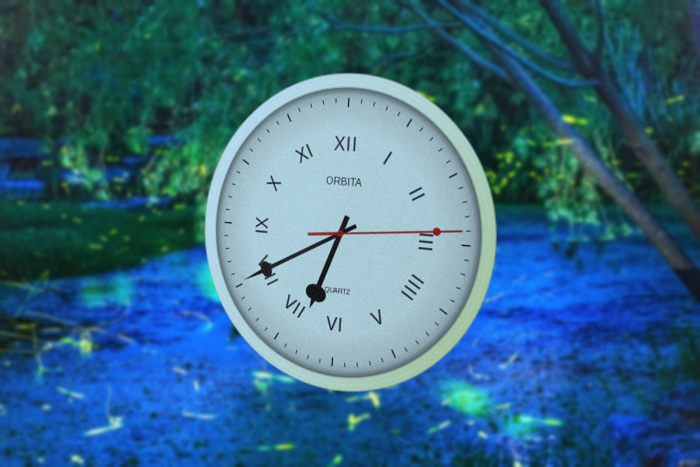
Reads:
h=6 m=40 s=14
